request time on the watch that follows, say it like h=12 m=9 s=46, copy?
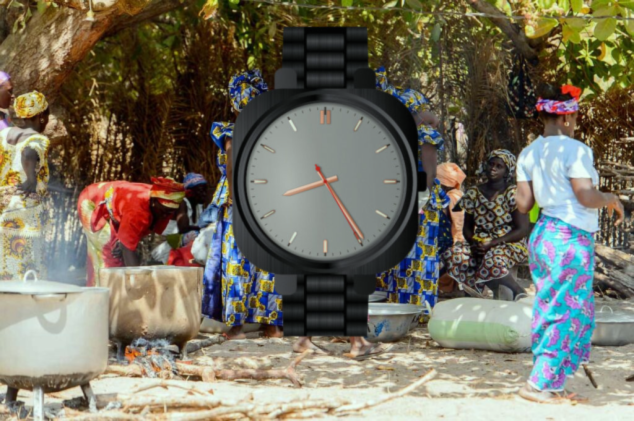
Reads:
h=8 m=24 s=25
